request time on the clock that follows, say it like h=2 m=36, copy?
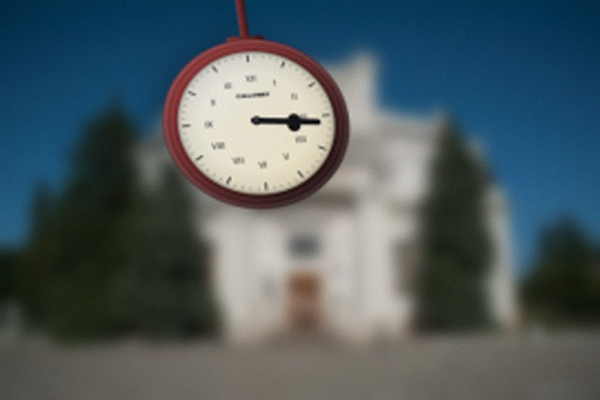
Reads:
h=3 m=16
